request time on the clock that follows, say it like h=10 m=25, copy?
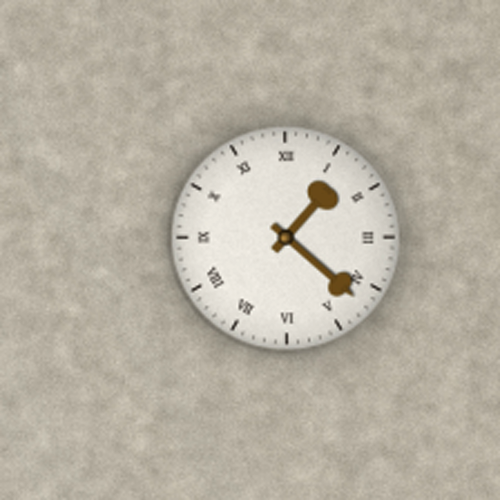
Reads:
h=1 m=22
